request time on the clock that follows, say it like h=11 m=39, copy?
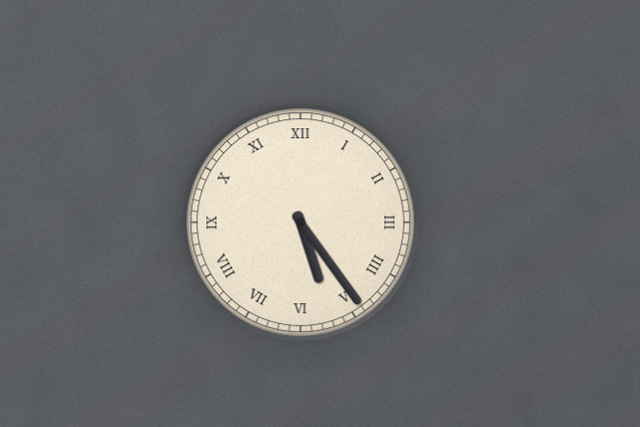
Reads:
h=5 m=24
